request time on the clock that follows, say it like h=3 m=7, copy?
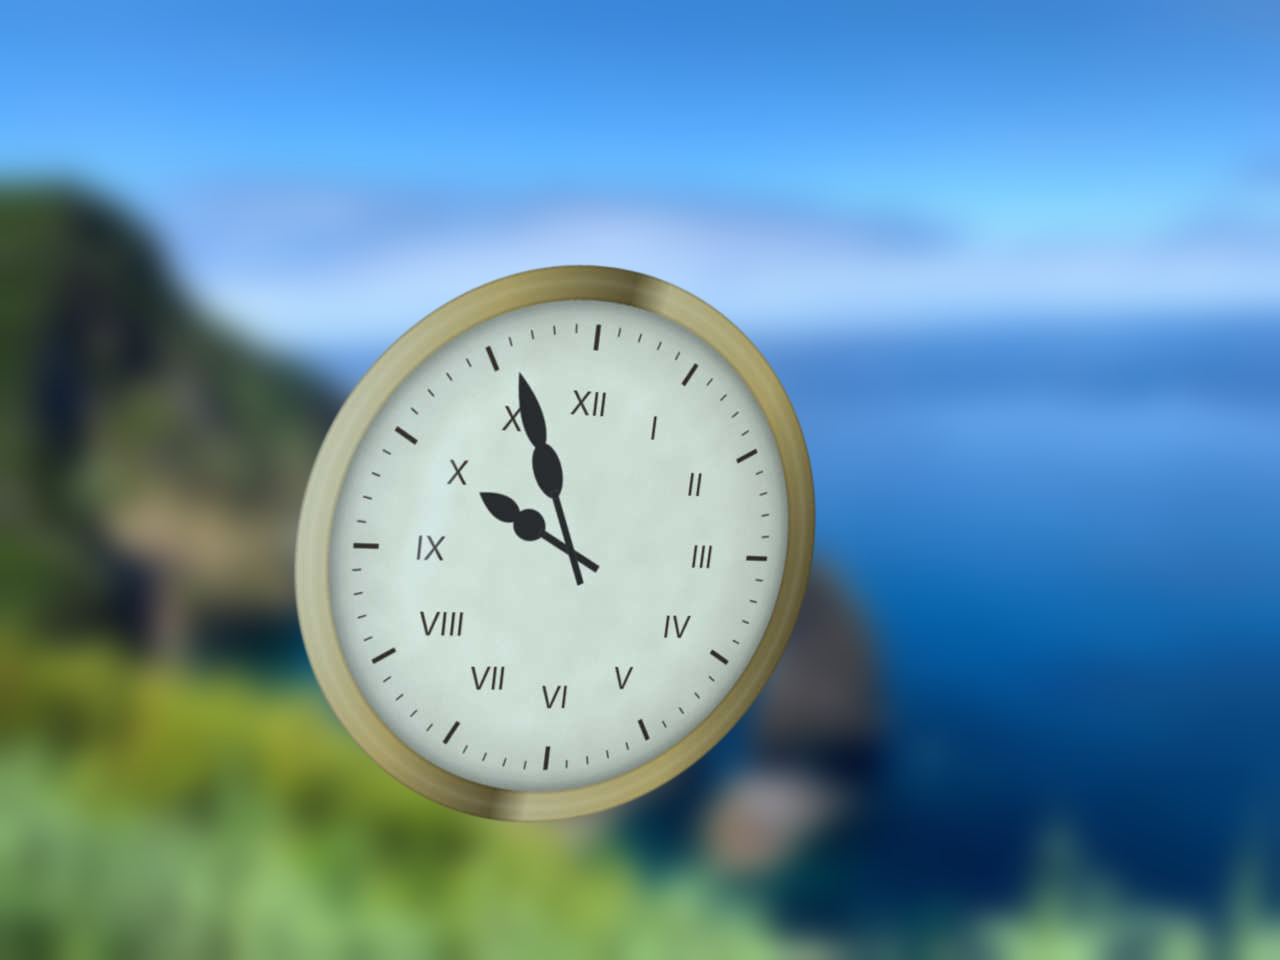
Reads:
h=9 m=56
